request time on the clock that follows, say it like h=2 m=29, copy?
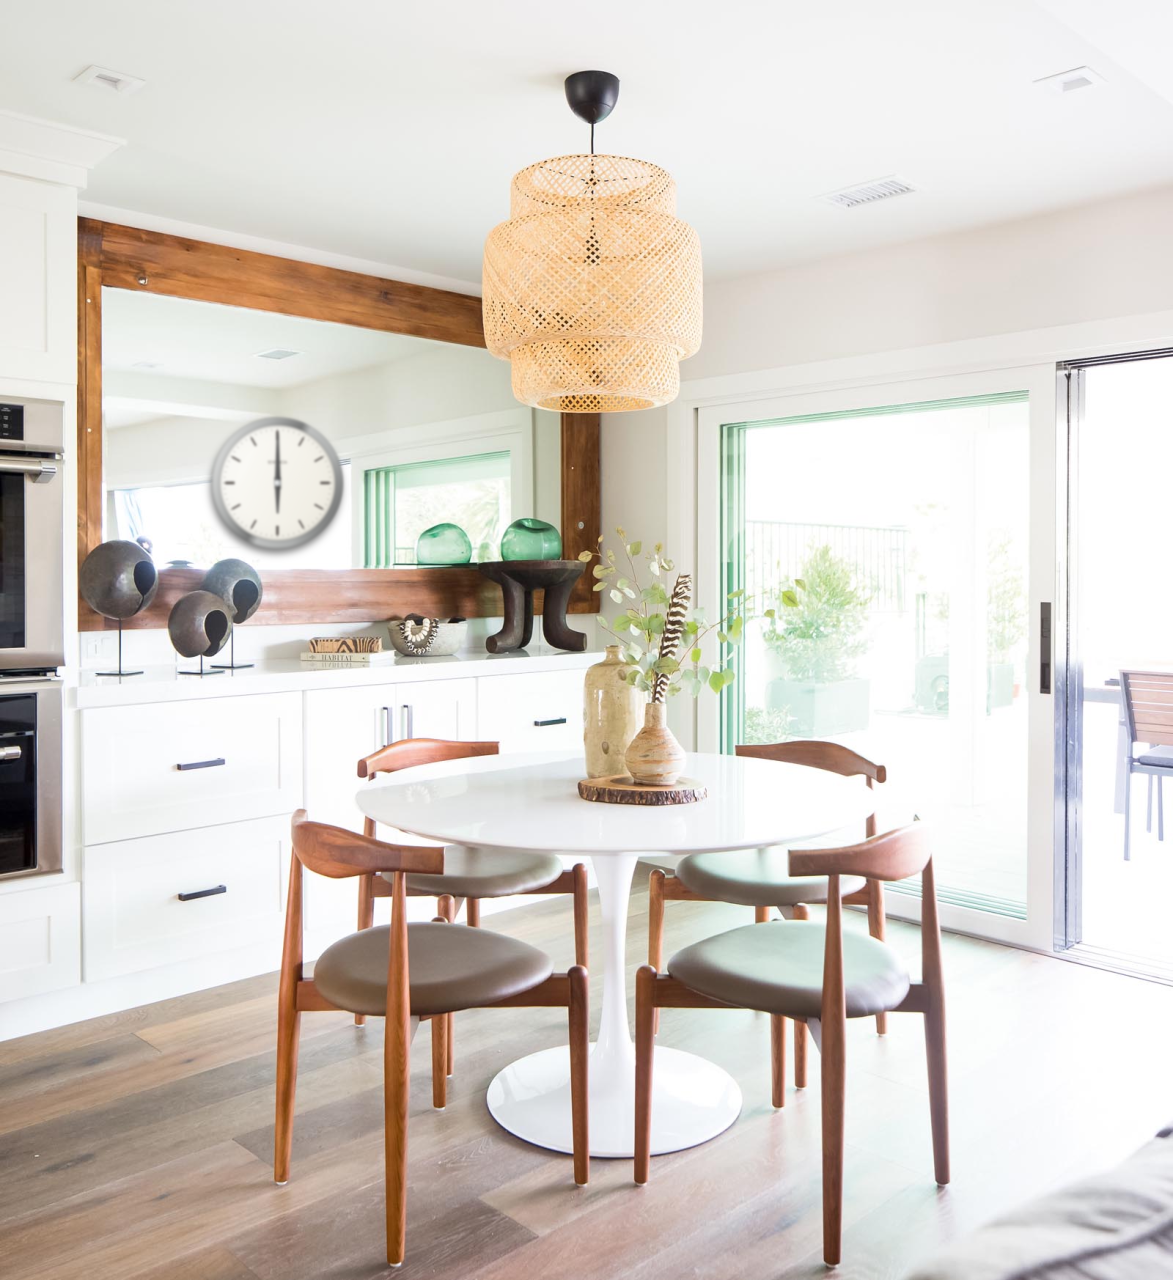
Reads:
h=6 m=0
